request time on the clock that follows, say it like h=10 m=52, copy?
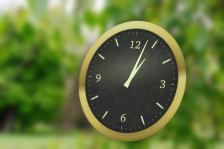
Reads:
h=1 m=3
